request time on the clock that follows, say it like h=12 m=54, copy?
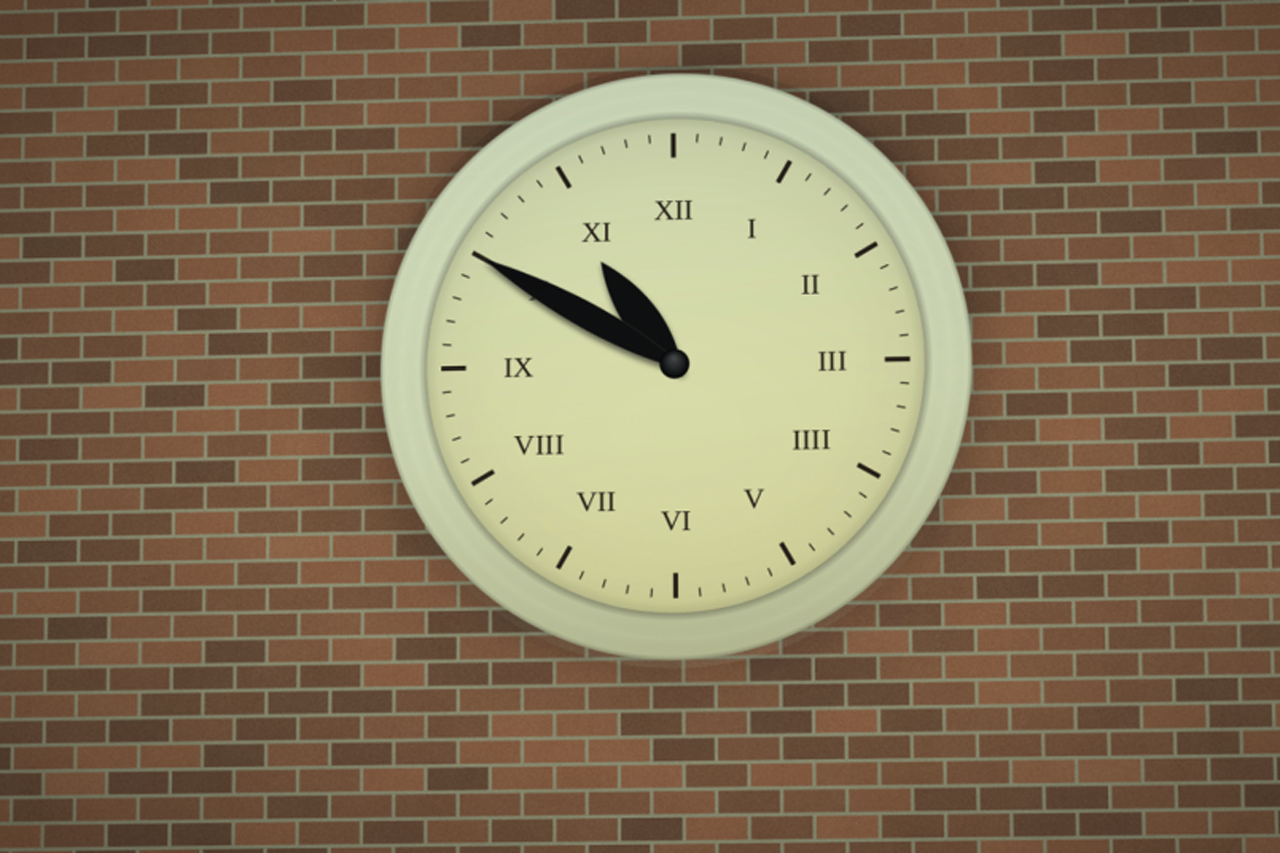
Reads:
h=10 m=50
